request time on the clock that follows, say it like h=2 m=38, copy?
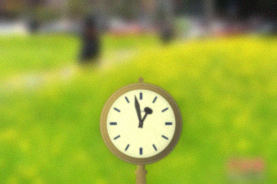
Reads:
h=12 m=58
